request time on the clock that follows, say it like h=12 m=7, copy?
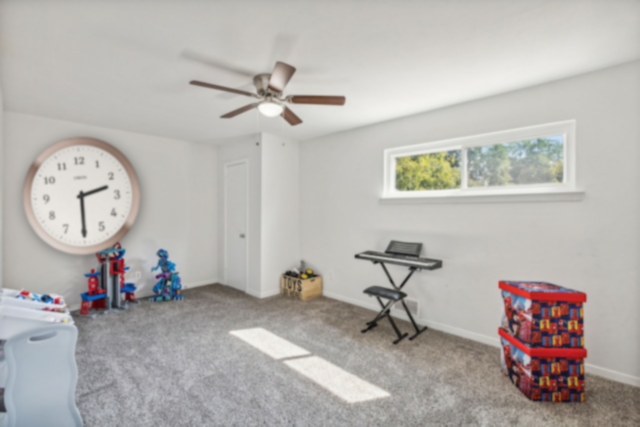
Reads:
h=2 m=30
